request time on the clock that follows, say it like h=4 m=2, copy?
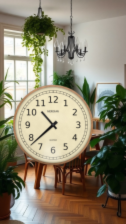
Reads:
h=10 m=38
